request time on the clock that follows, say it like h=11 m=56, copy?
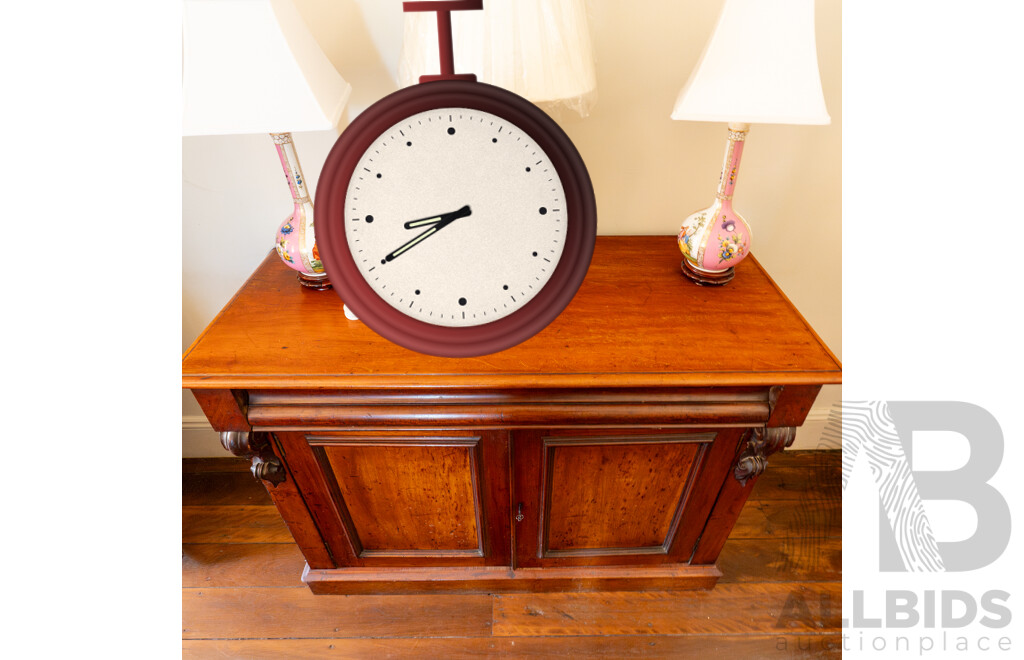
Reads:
h=8 m=40
